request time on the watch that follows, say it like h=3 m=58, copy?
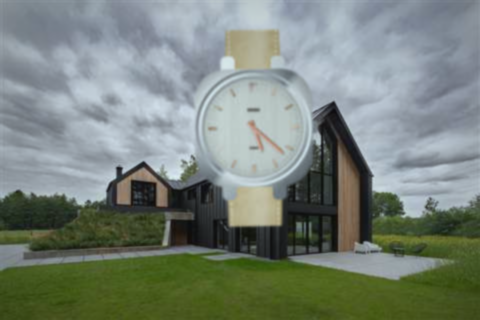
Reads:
h=5 m=22
